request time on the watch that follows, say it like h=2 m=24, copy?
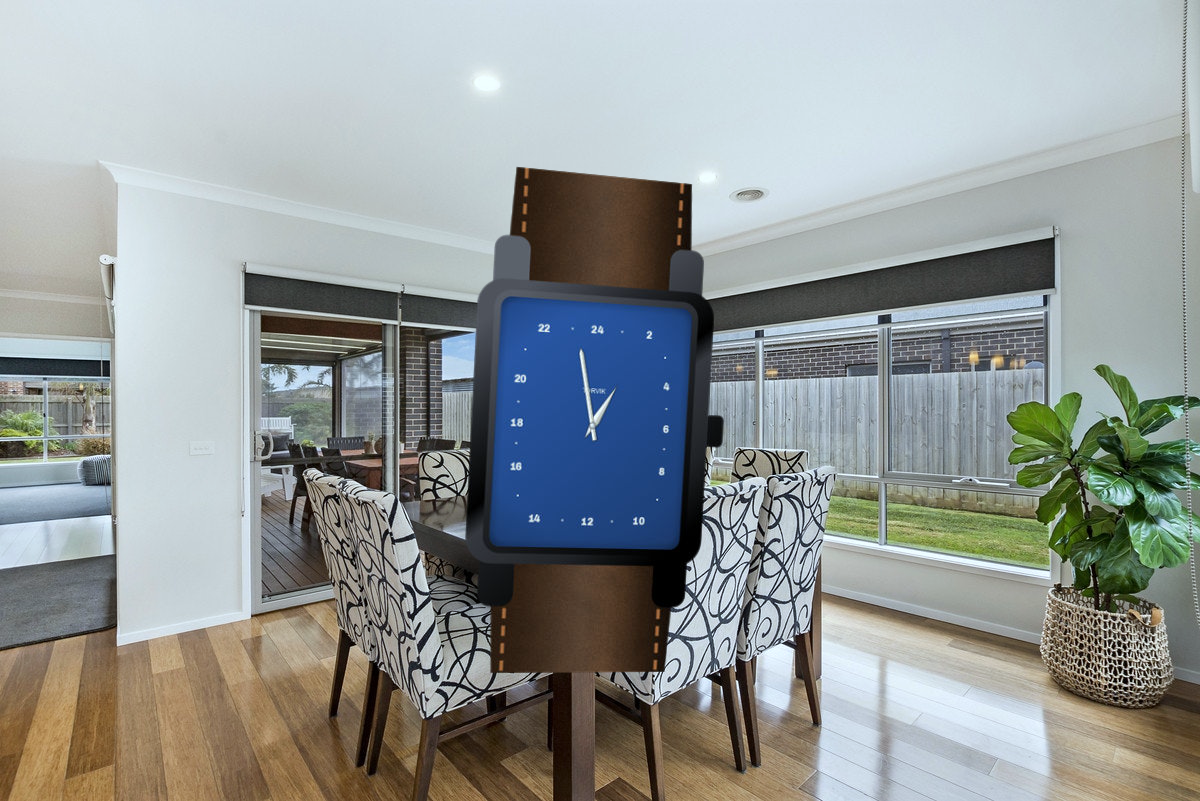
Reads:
h=1 m=58
